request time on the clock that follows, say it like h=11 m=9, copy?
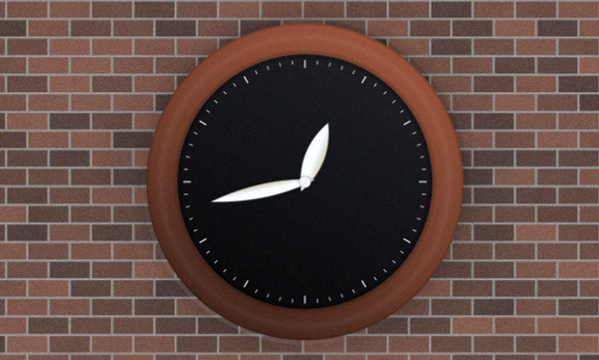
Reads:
h=12 m=43
